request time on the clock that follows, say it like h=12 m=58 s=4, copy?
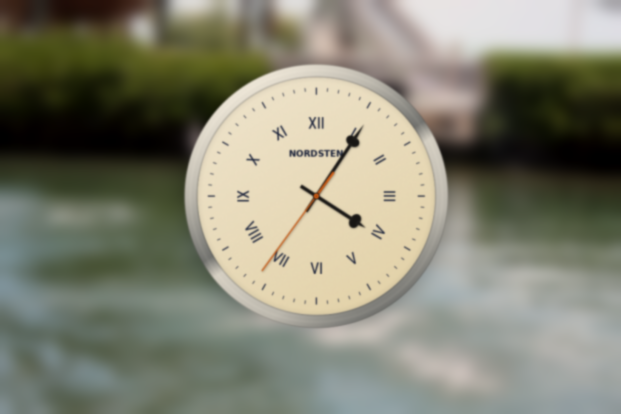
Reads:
h=4 m=5 s=36
